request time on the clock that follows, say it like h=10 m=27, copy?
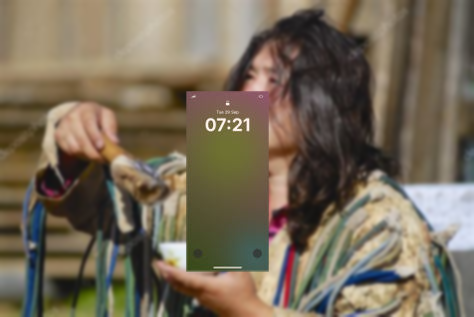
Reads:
h=7 m=21
